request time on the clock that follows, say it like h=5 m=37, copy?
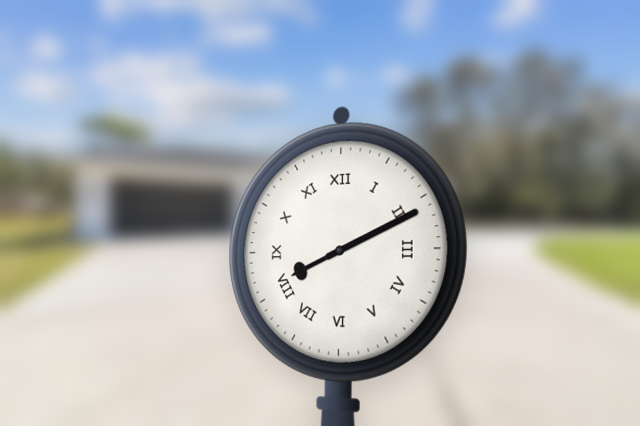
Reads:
h=8 m=11
